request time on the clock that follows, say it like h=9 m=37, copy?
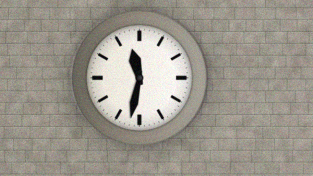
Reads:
h=11 m=32
